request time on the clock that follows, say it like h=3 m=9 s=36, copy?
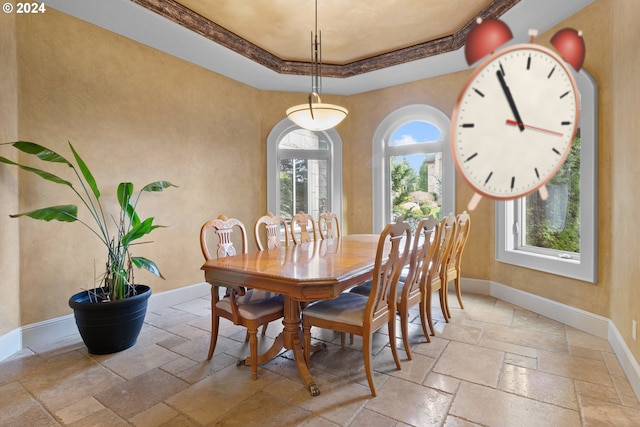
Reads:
h=10 m=54 s=17
